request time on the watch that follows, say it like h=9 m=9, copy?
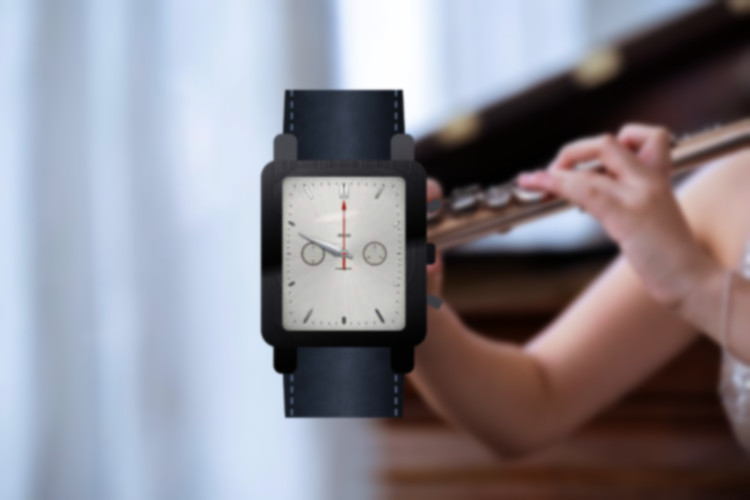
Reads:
h=9 m=49
